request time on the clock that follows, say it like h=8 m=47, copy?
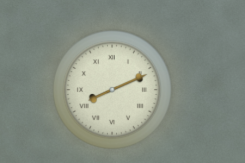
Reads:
h=8 m=11
